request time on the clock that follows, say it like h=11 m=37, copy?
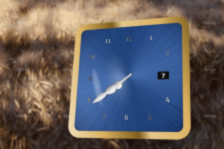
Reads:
h=7 m=39
